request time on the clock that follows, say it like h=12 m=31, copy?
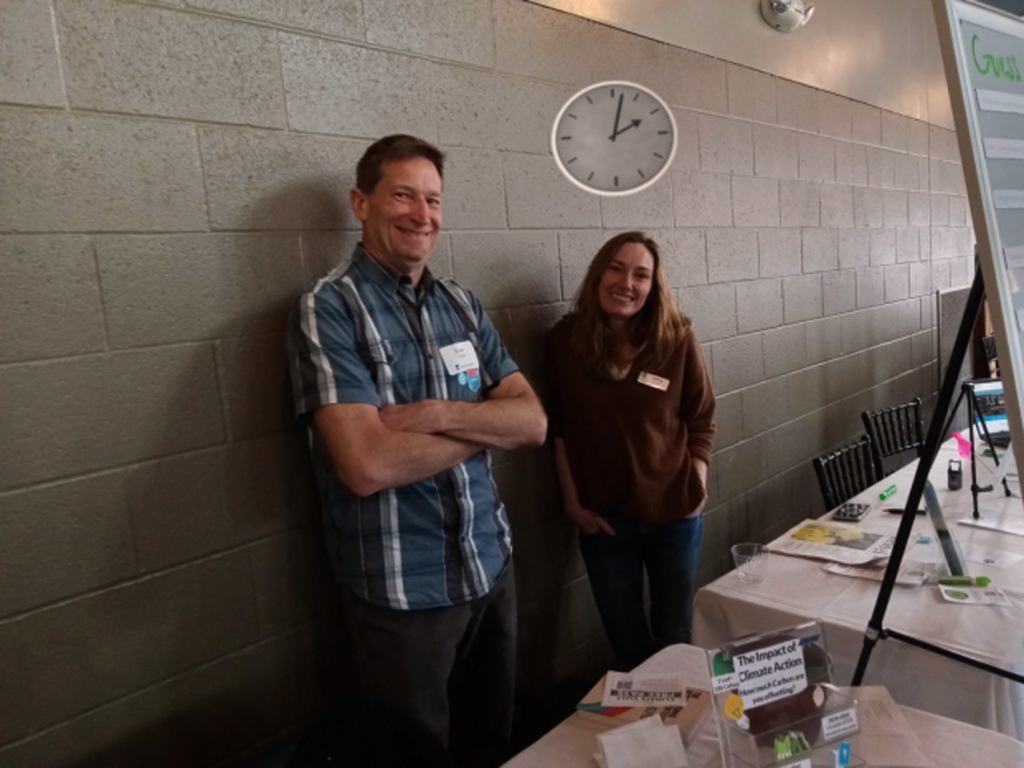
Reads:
h=2 m=2
